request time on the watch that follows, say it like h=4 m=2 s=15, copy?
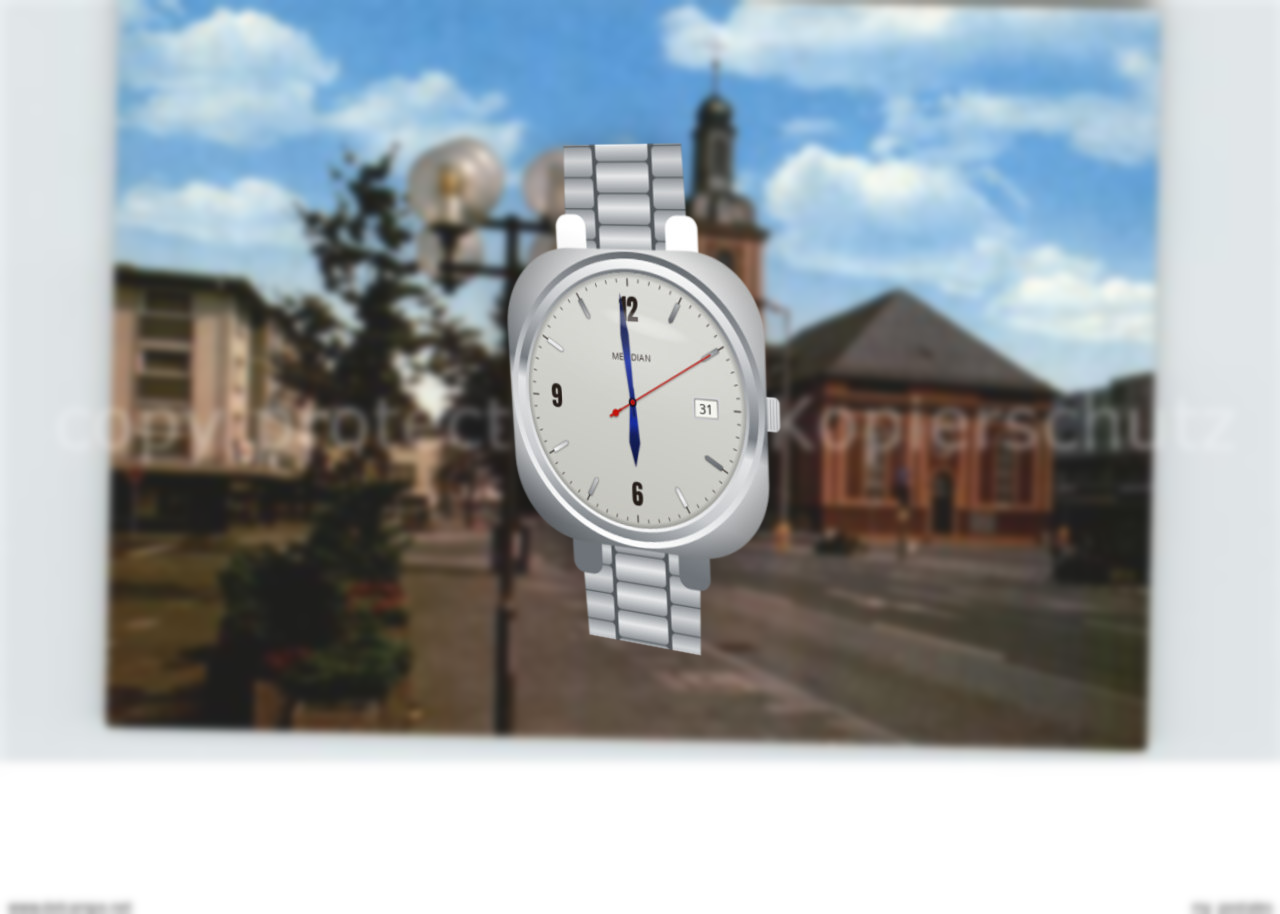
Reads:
h=5 m=59 s=10
